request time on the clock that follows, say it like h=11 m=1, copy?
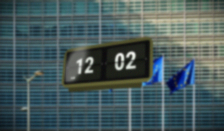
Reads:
h=12 m=2
